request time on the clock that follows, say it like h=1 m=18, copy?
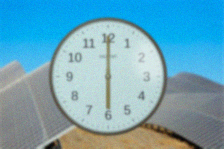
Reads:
h=6 m=0
